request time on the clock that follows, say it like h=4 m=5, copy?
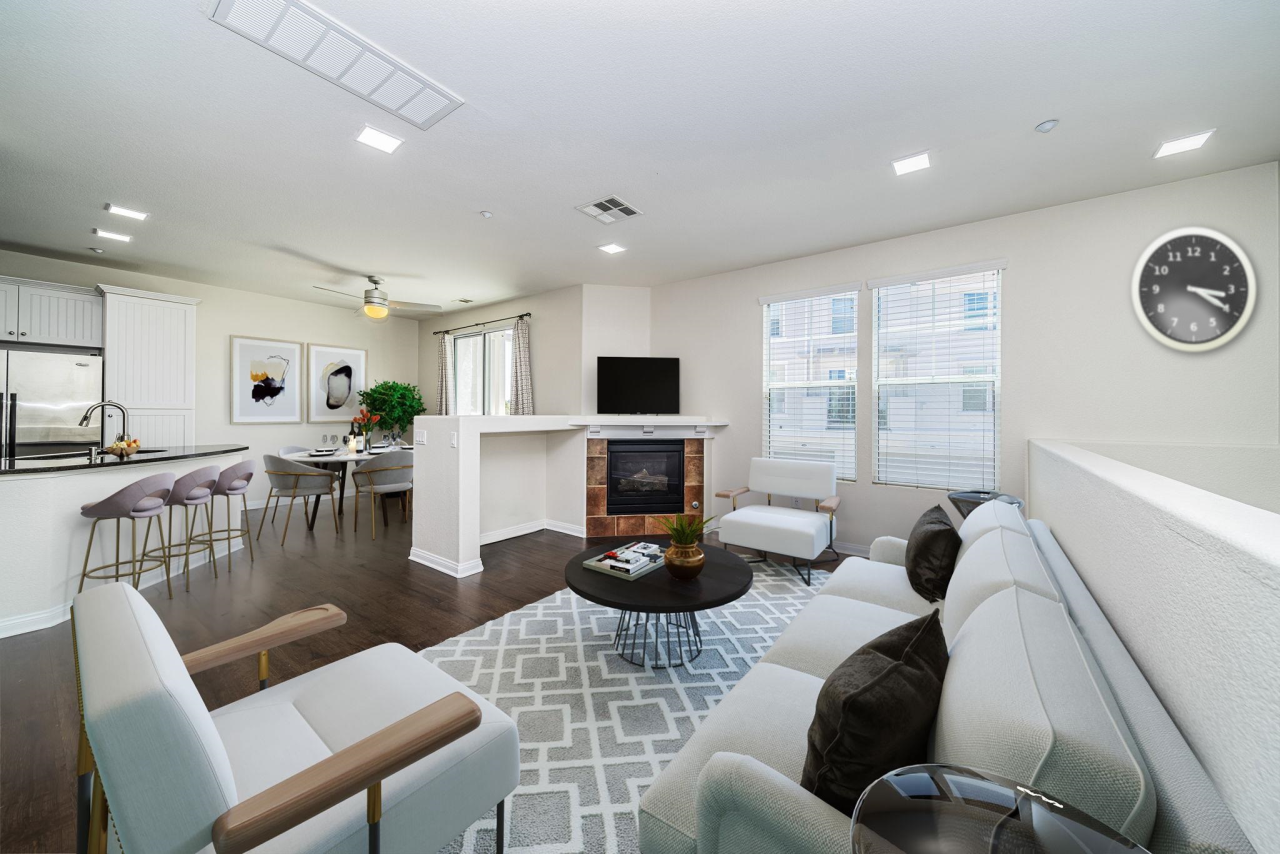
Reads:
h=3 m=20
